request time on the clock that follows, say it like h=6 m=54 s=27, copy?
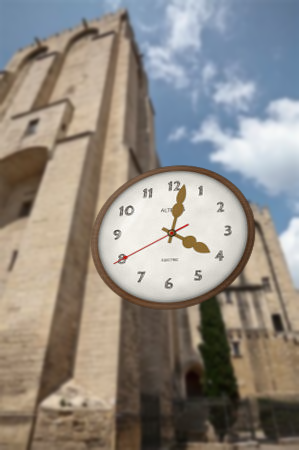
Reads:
h=4 m=1 s=40
